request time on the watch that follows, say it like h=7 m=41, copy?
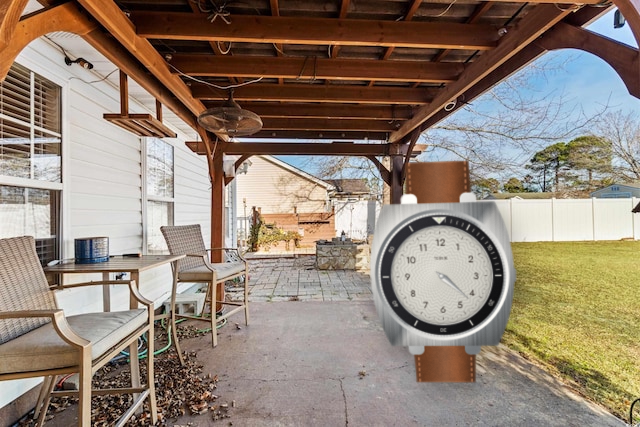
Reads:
h=4 m=22
